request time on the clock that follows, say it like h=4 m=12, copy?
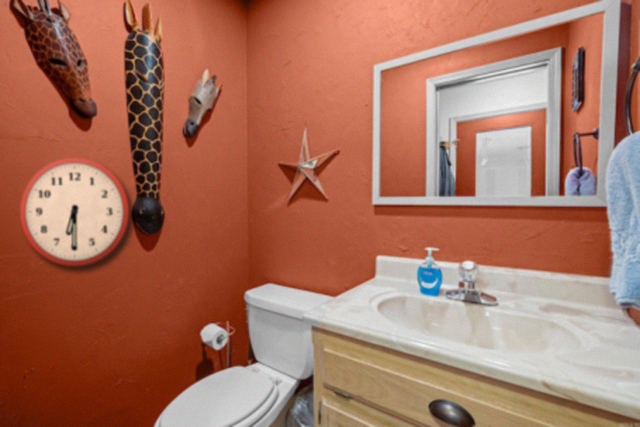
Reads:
h=6 m=30
